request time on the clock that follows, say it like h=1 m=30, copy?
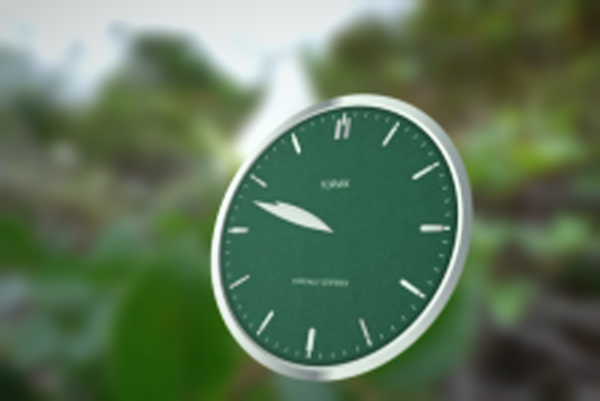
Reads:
h=9 m=48
